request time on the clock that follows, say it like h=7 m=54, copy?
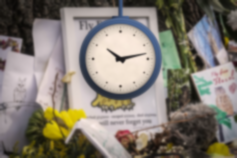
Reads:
h=10 m=13
